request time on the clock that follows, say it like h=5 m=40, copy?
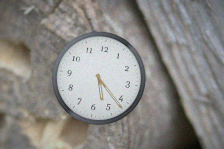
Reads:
h=5 m=22
